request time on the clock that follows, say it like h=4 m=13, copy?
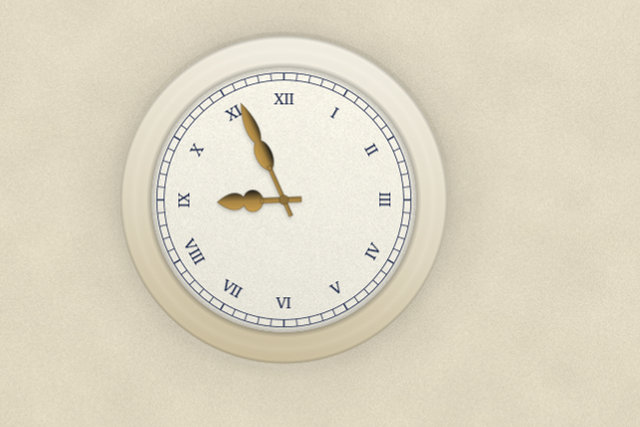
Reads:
h=8 m=56
